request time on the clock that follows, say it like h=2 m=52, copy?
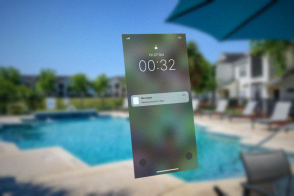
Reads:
h=0 m=32
